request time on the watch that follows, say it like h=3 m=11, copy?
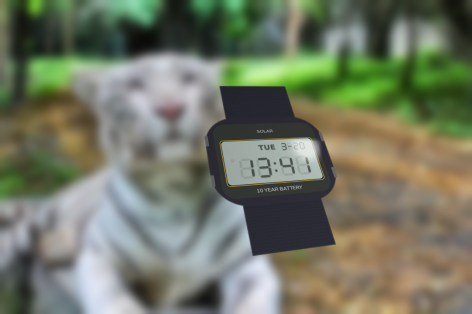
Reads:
h=13 m=41
